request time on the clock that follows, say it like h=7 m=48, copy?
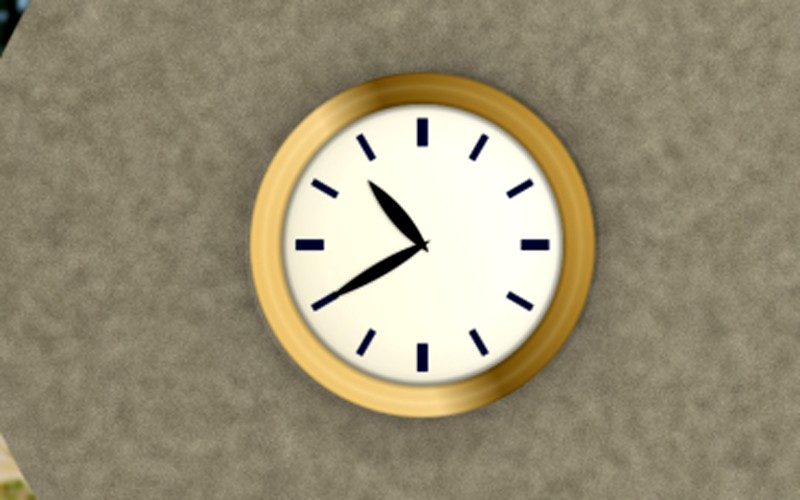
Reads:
h=10 m=40
